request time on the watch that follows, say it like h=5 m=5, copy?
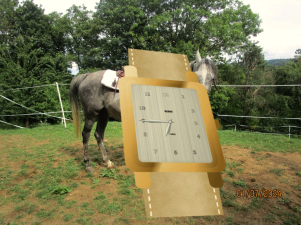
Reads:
h=6 m=45
